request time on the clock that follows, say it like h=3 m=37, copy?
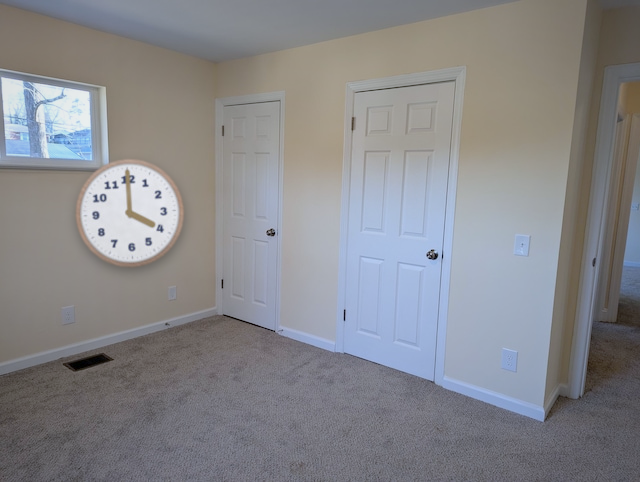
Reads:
h=4 m=0
